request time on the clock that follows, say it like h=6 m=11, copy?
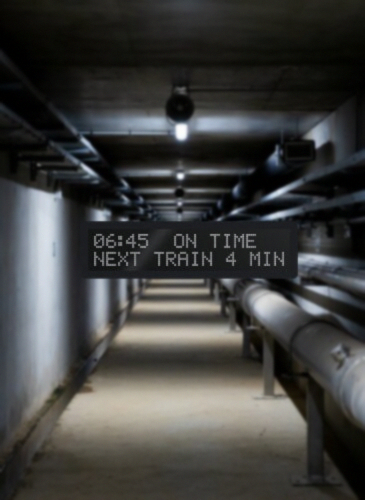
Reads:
h=6 m=45
